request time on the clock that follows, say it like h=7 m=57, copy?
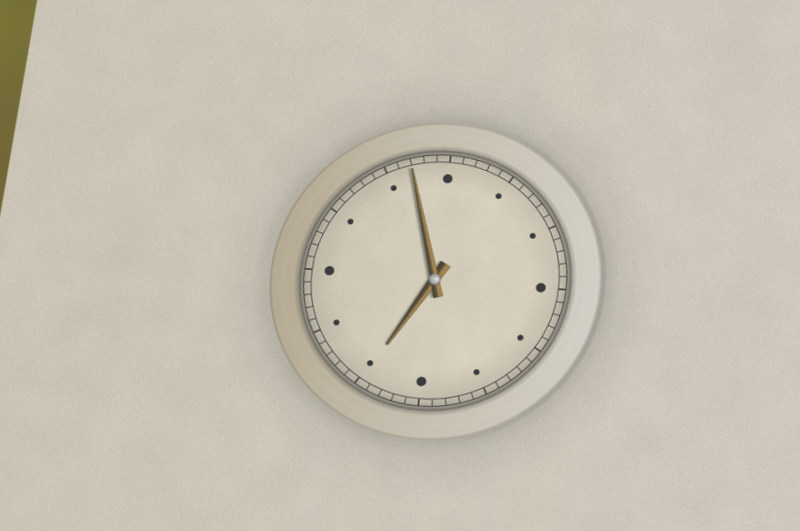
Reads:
h=6 m=57
